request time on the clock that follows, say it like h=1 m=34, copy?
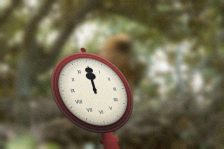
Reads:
h=12 m=0
